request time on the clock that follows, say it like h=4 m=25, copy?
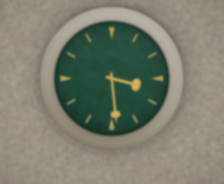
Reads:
h=3 m=29
